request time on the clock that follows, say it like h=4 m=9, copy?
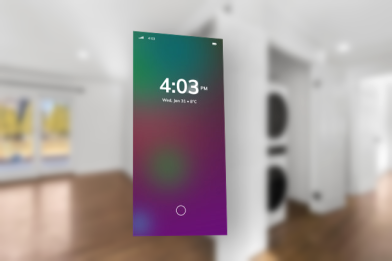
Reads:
h=4 m=3
